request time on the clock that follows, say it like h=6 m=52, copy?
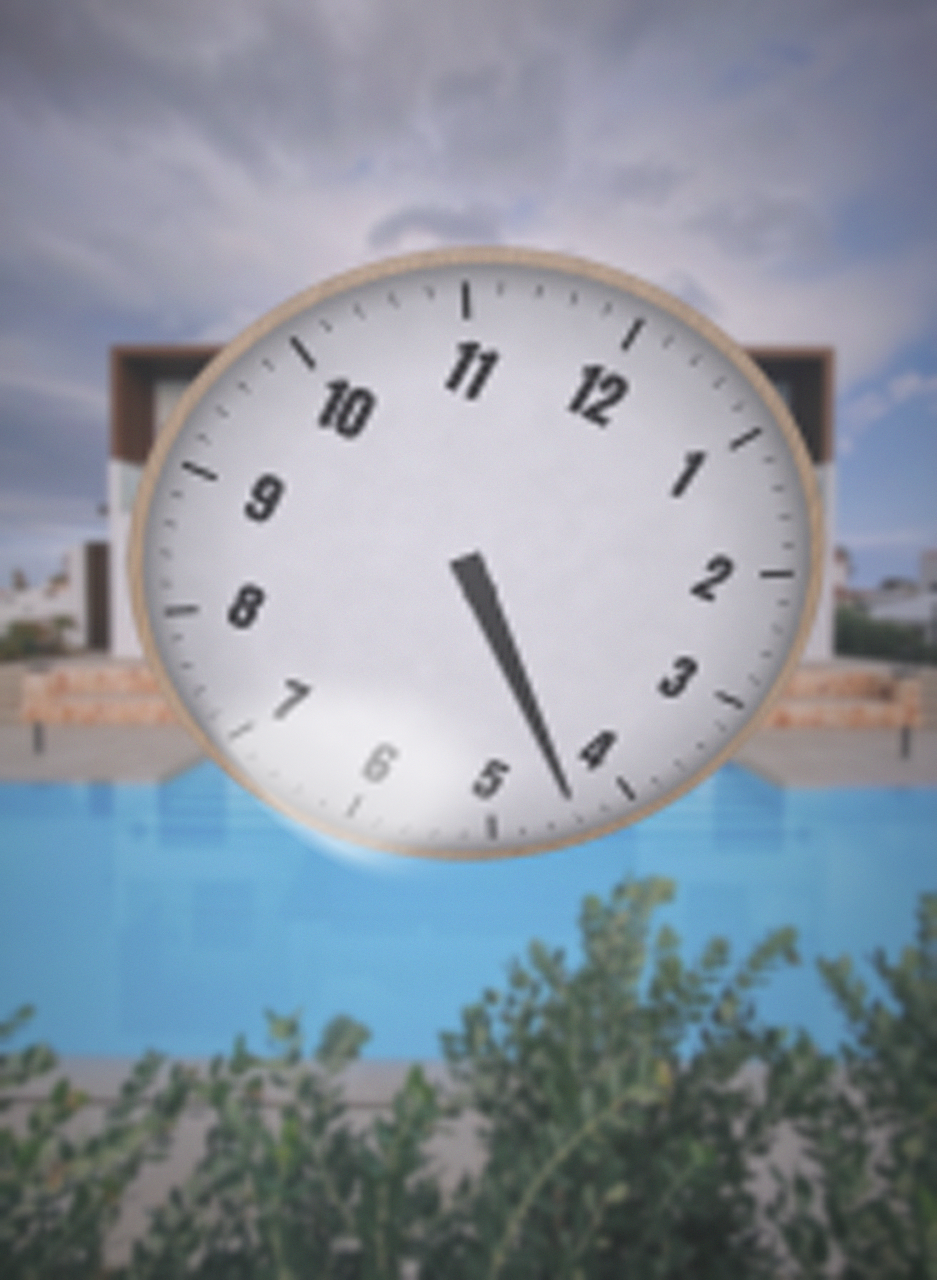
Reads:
h=4 m=22
